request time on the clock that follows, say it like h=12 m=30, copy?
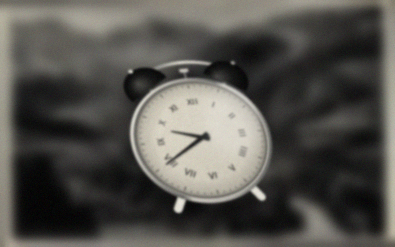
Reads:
h=9 m=40
